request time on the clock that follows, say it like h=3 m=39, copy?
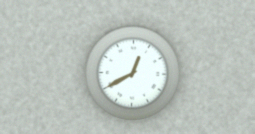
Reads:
h=12 m=40
